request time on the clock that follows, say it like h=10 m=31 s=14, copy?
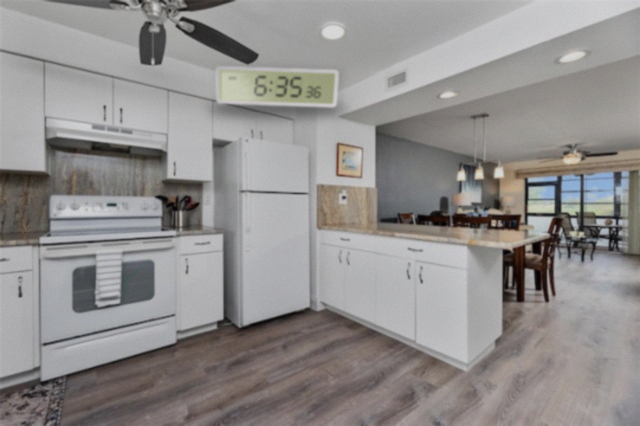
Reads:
h=6 m=35 s=36
